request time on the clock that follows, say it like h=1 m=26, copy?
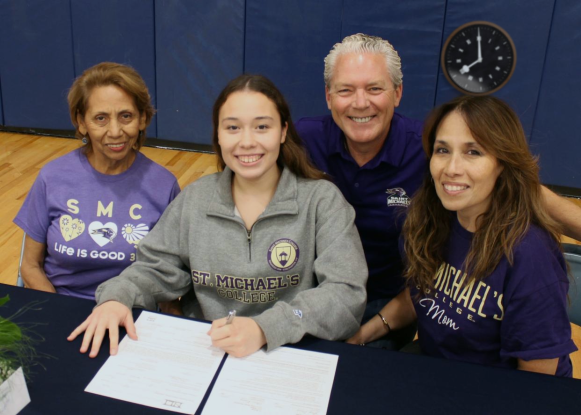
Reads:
h=8 m=0
